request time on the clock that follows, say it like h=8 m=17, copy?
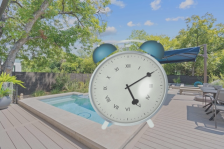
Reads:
h=5 m=10
